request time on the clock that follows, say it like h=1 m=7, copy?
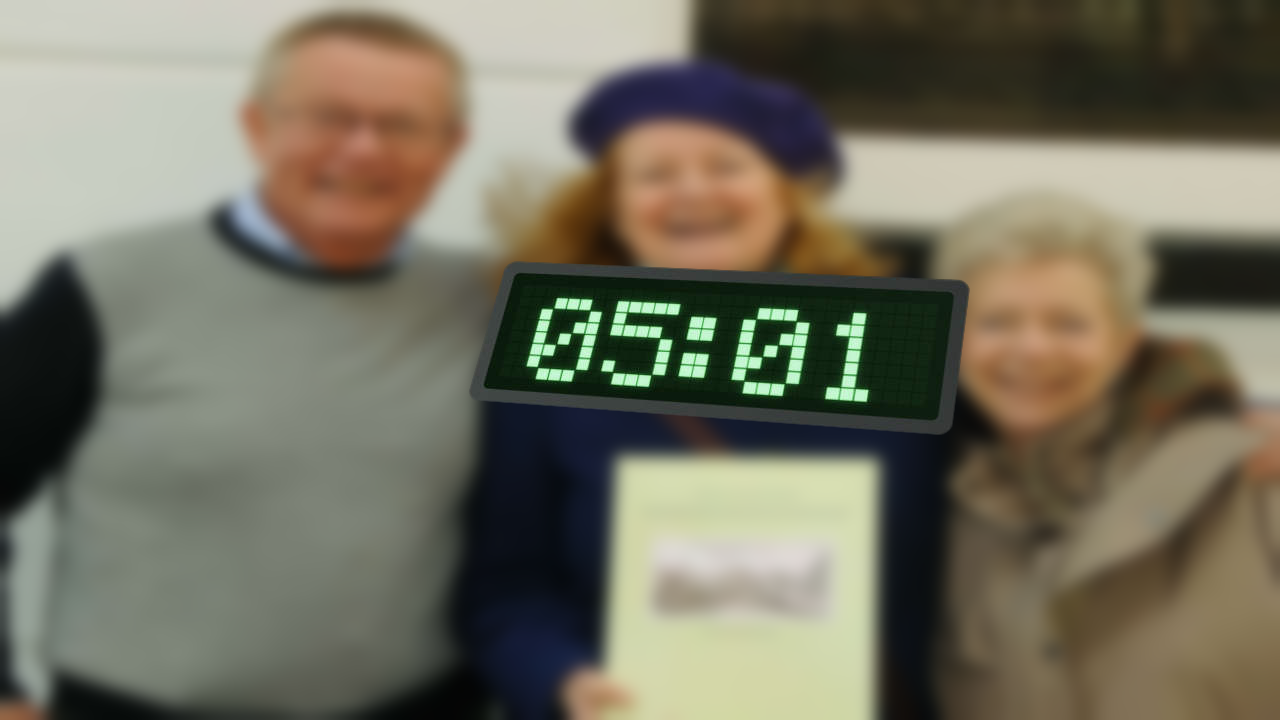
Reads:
h=5 m=1
